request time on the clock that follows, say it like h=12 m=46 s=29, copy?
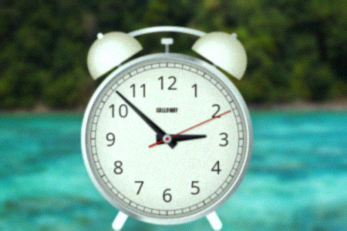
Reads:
h=2 m=52 s=11
